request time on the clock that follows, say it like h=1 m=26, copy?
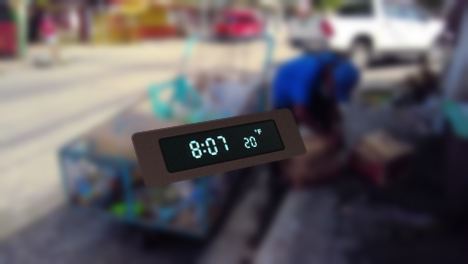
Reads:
h=8 m=7
